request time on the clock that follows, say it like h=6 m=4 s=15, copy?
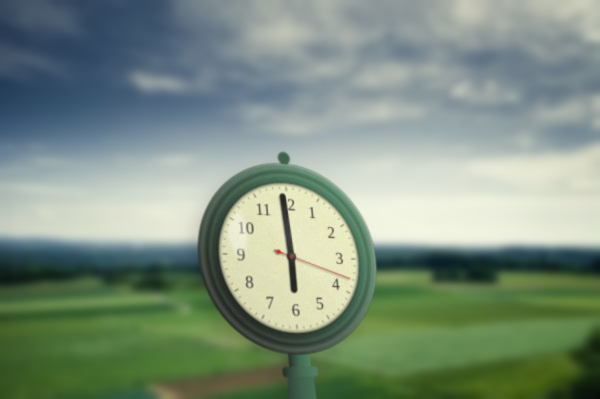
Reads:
h=5 m=59 s=18
